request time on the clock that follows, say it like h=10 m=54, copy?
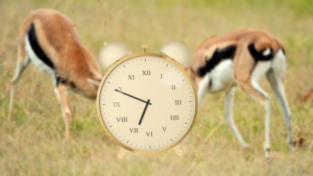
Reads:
h=6 m=49
